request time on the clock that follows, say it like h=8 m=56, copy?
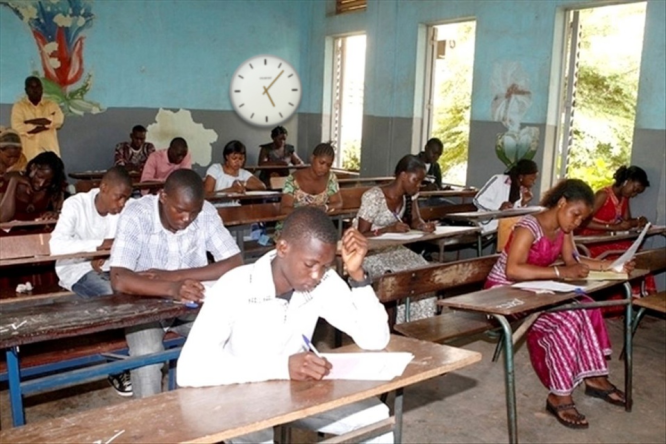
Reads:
h=5 m=7
